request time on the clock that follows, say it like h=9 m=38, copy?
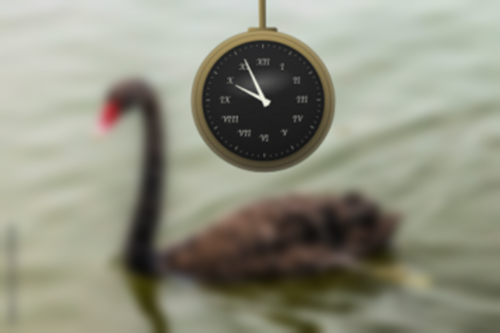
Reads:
h=9 m=56
